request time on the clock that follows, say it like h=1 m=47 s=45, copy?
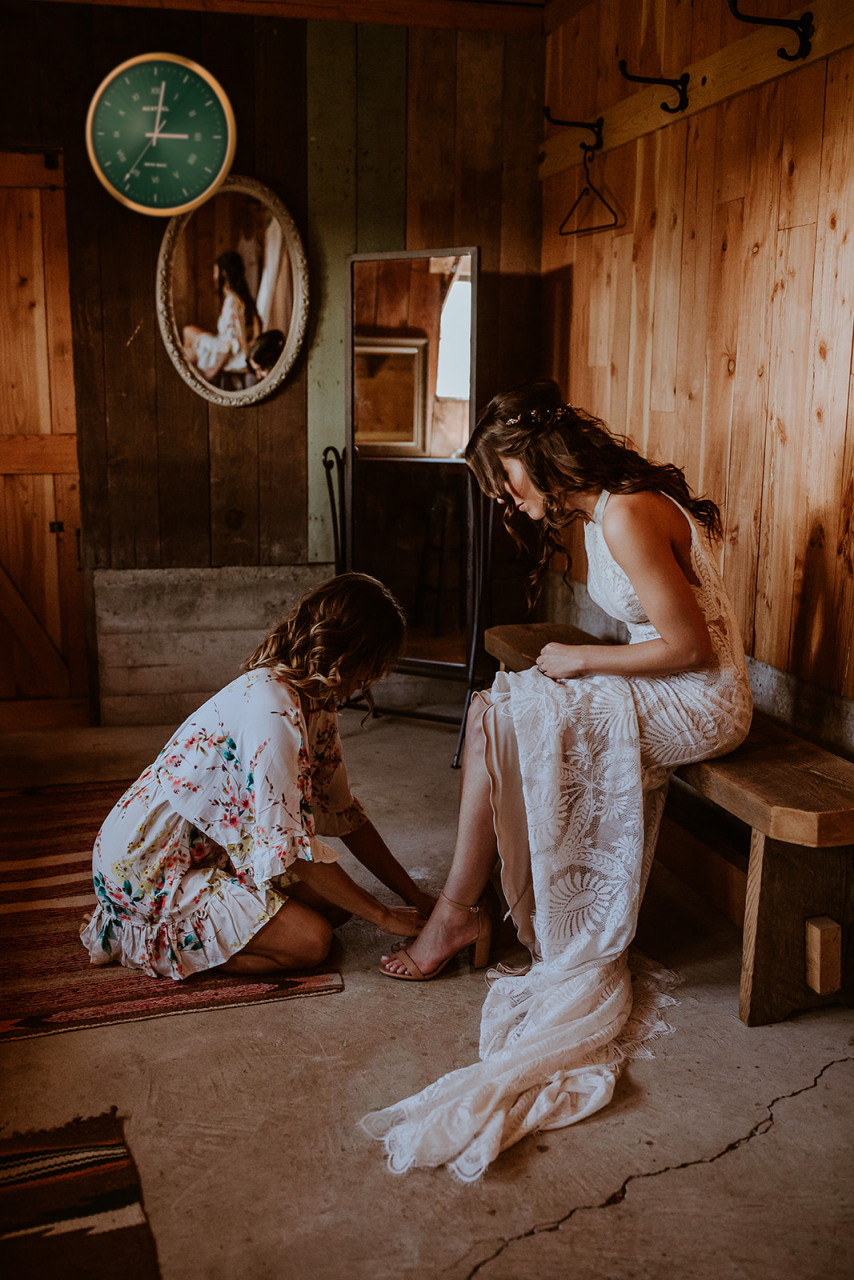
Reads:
h=3 m=1 s=36
